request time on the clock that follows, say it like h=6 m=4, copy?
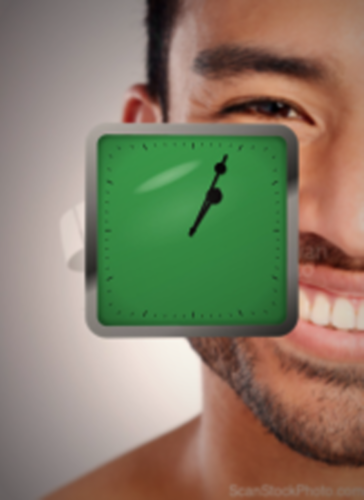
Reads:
h=1 m=4
